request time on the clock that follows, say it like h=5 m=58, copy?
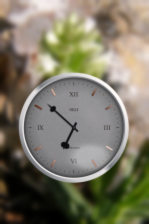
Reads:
h=6 m=52
